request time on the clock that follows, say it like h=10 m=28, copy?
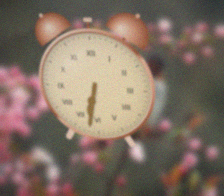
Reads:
h=6 m=32
